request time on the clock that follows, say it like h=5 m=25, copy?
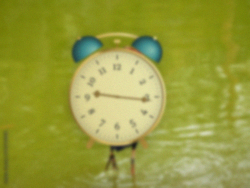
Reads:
h=9 m=16
